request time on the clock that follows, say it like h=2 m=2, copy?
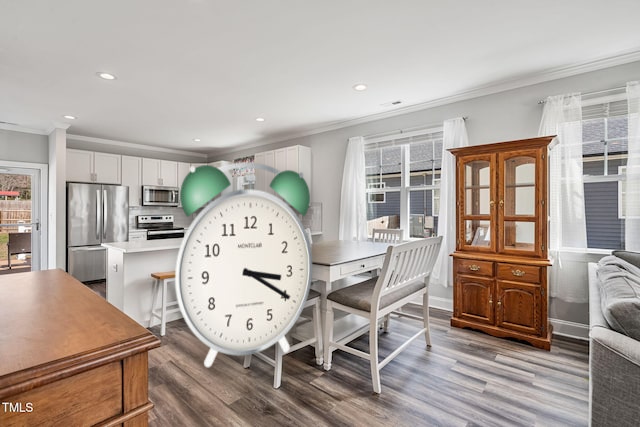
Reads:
h=3 m=20
